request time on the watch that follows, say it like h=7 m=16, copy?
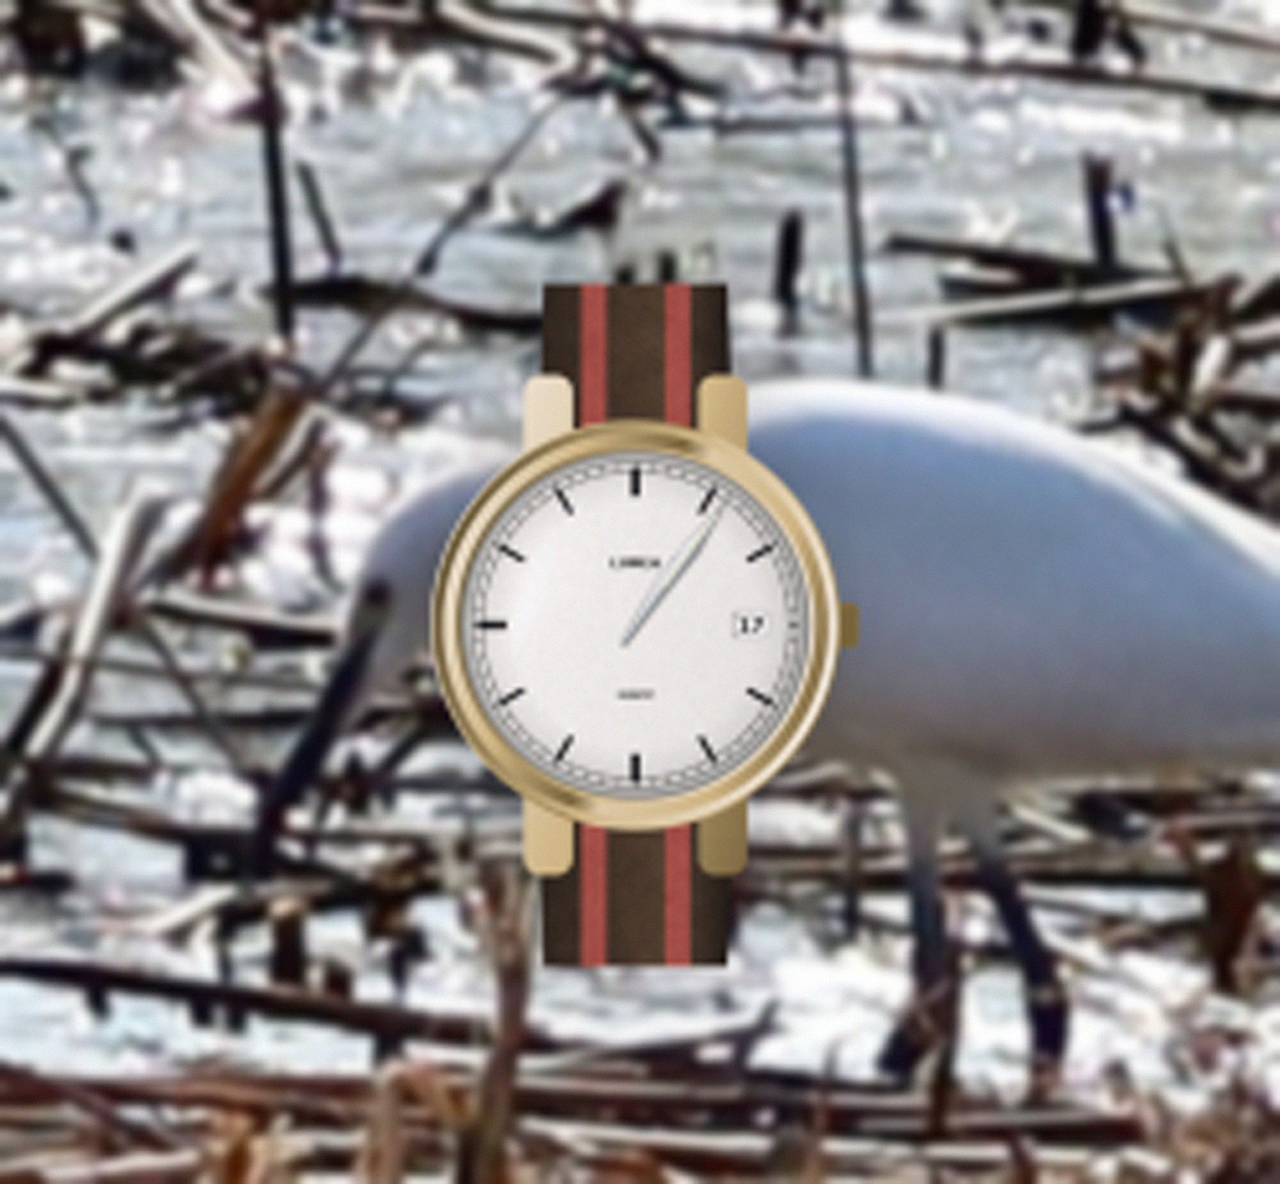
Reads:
h=1 m=6
